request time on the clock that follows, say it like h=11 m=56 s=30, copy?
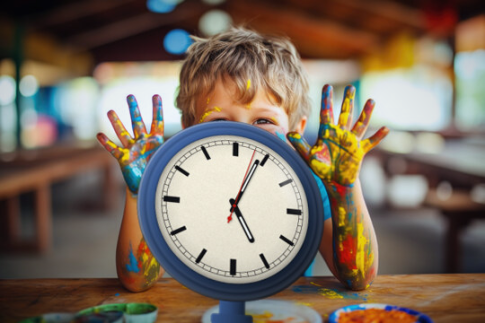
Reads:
h=5 m=4 s=3
